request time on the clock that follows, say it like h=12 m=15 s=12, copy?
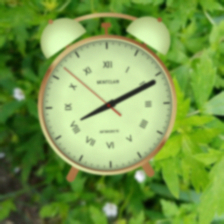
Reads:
h=8 m=10 s=52
